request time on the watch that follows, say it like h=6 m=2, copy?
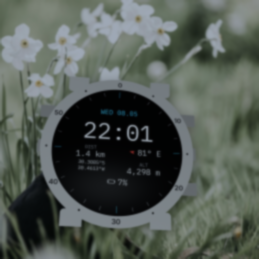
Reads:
h=22 m=1
